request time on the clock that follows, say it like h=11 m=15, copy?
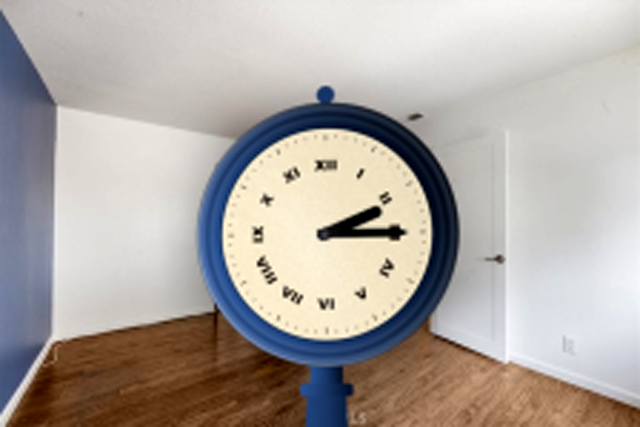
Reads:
h=2 m=15
